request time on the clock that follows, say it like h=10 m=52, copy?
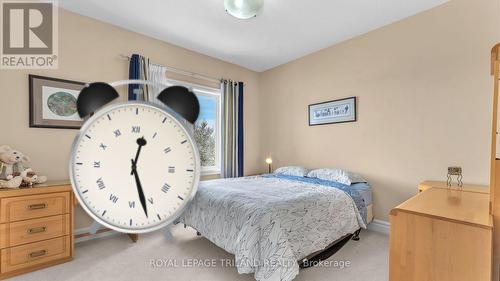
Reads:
h=12 m=27
